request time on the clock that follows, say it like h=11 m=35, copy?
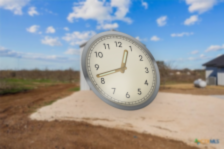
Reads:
h=12 m=42
